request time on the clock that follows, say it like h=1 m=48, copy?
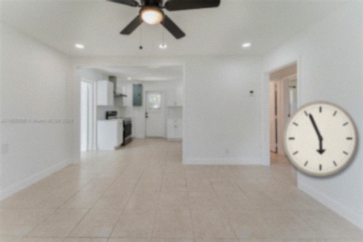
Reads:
h=5 m=56
